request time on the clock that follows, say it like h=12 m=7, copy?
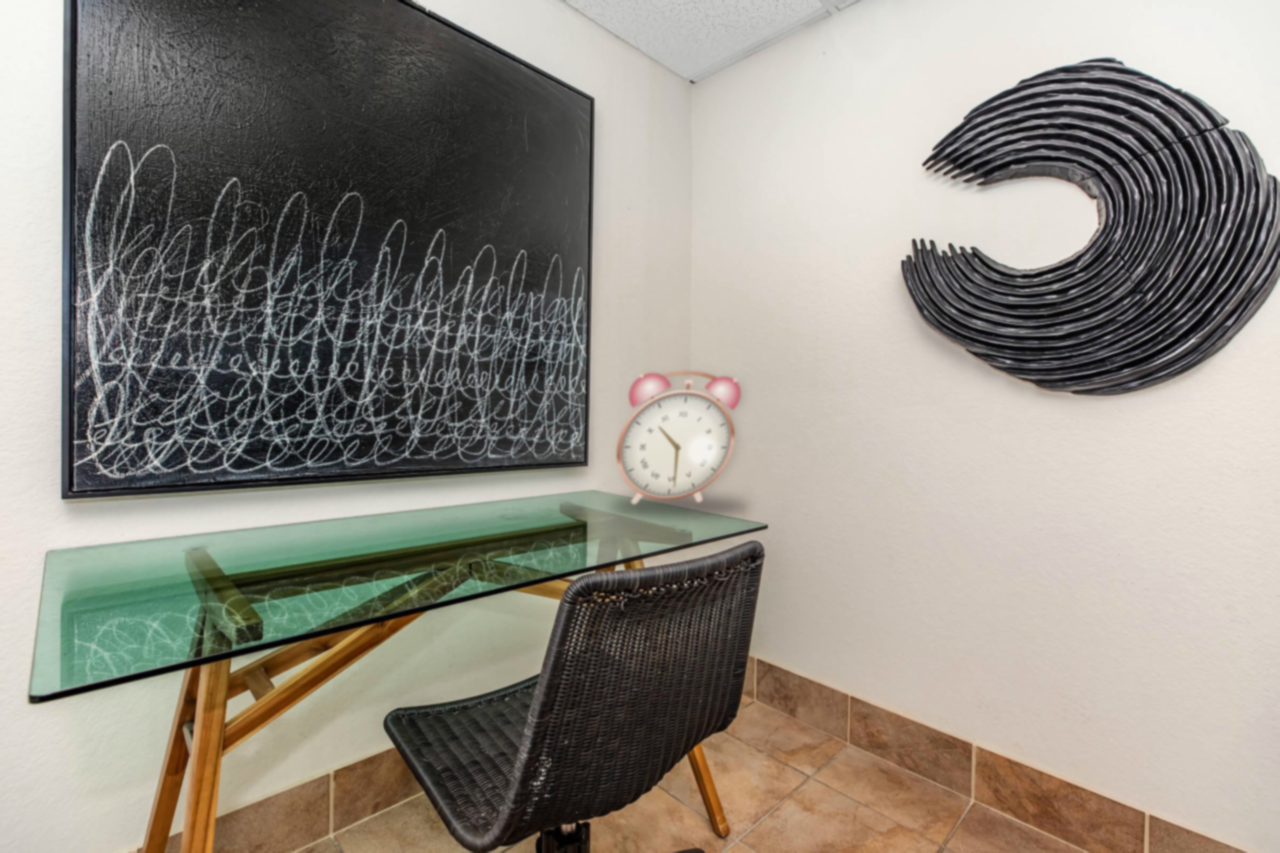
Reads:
h=10 m=29
